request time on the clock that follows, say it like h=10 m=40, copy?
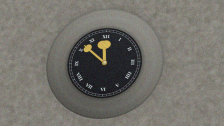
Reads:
h=11 m=52
